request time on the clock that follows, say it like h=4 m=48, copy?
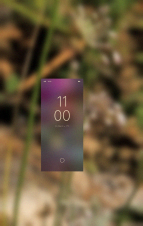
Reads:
h=11 m=0
